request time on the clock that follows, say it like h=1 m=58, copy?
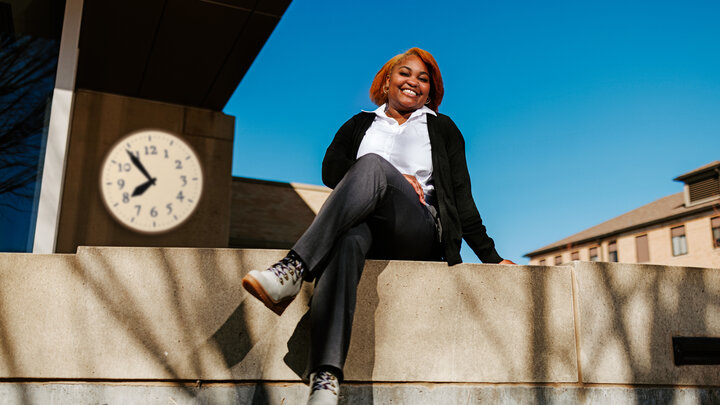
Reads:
h=7 m=54
